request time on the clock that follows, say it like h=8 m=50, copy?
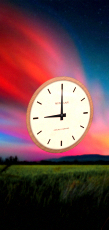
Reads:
h=9 m=0
